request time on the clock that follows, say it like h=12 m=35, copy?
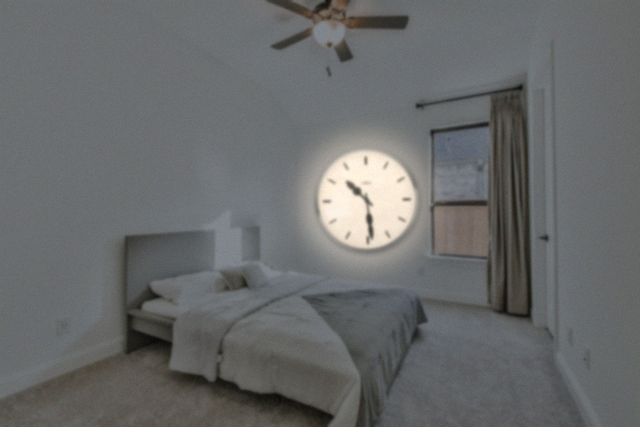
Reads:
h=10 m=29
